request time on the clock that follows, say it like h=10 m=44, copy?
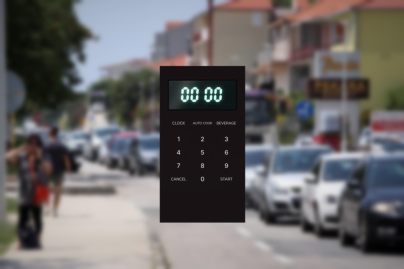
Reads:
h=0 m=0
